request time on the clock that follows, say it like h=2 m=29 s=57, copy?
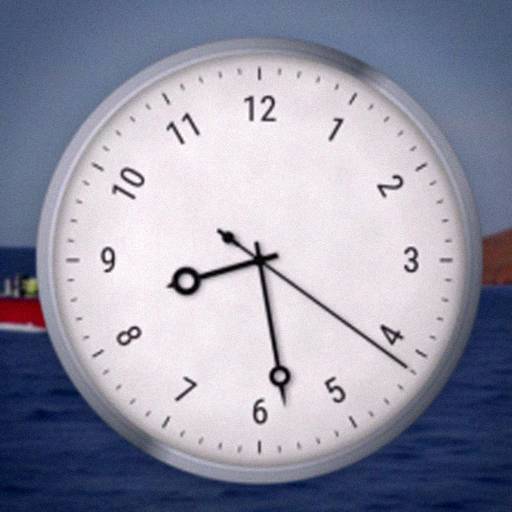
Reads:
h=8 m=28 s=21
